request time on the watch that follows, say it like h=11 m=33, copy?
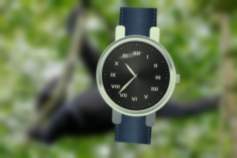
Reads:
h=10 m=37
